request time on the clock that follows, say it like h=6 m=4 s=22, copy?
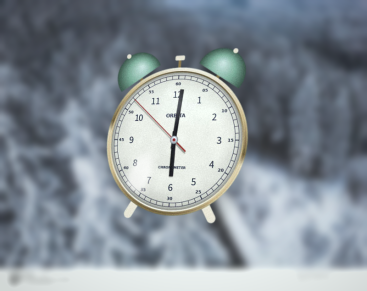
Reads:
h=6 m=0 s=52
